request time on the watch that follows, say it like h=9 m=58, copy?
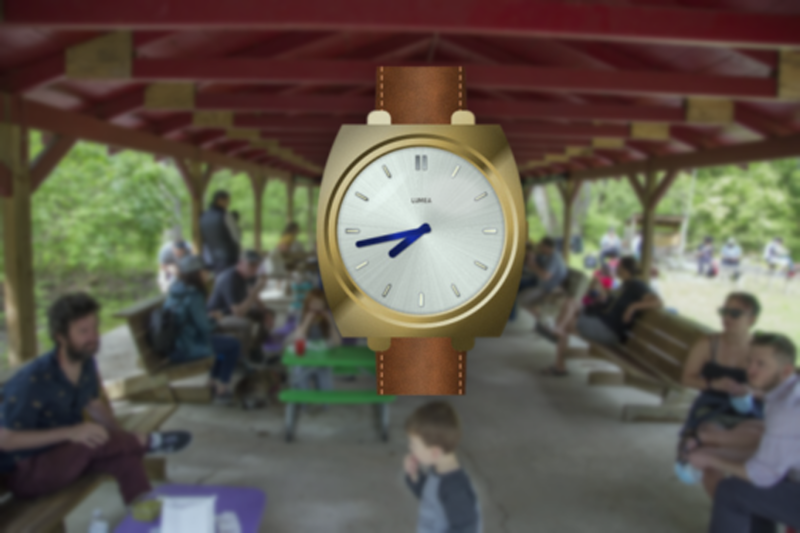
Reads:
h=7 m=43
